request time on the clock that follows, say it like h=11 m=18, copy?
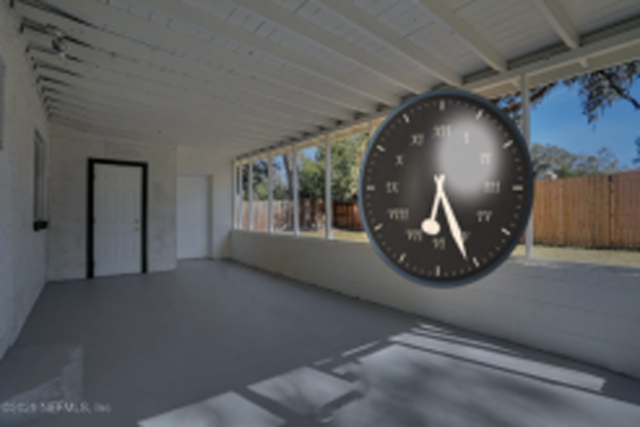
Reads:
h=6 m=26
